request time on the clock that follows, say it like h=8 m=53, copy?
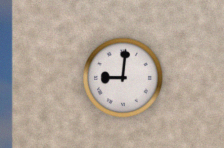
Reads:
h=9 m=1
